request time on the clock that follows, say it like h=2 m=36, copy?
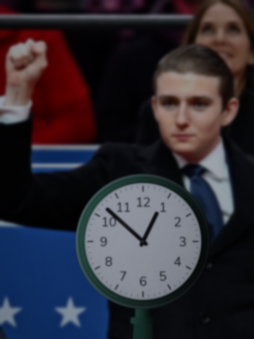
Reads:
h=12 m=52
